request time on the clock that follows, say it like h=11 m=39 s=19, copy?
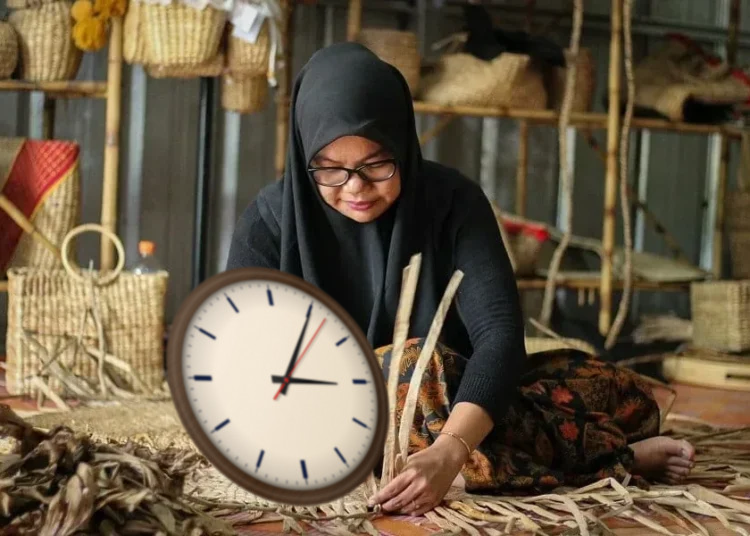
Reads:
h=3 m=5 s=7
